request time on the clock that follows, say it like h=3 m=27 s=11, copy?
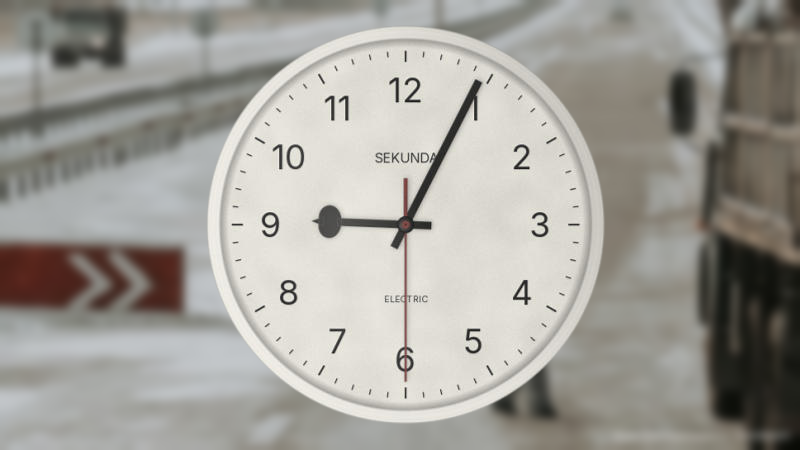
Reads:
h=9 m=4 s=30
